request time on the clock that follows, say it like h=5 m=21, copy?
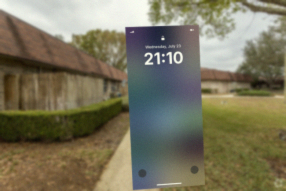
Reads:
h=21 m=10
